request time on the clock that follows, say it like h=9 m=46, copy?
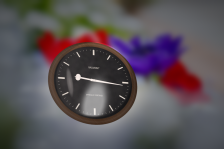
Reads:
h=9 m=16
